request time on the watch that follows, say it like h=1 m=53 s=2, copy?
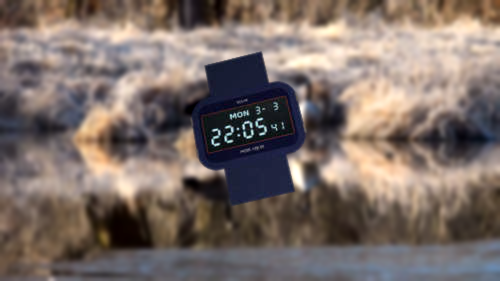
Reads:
h=22 m=5 s=41
